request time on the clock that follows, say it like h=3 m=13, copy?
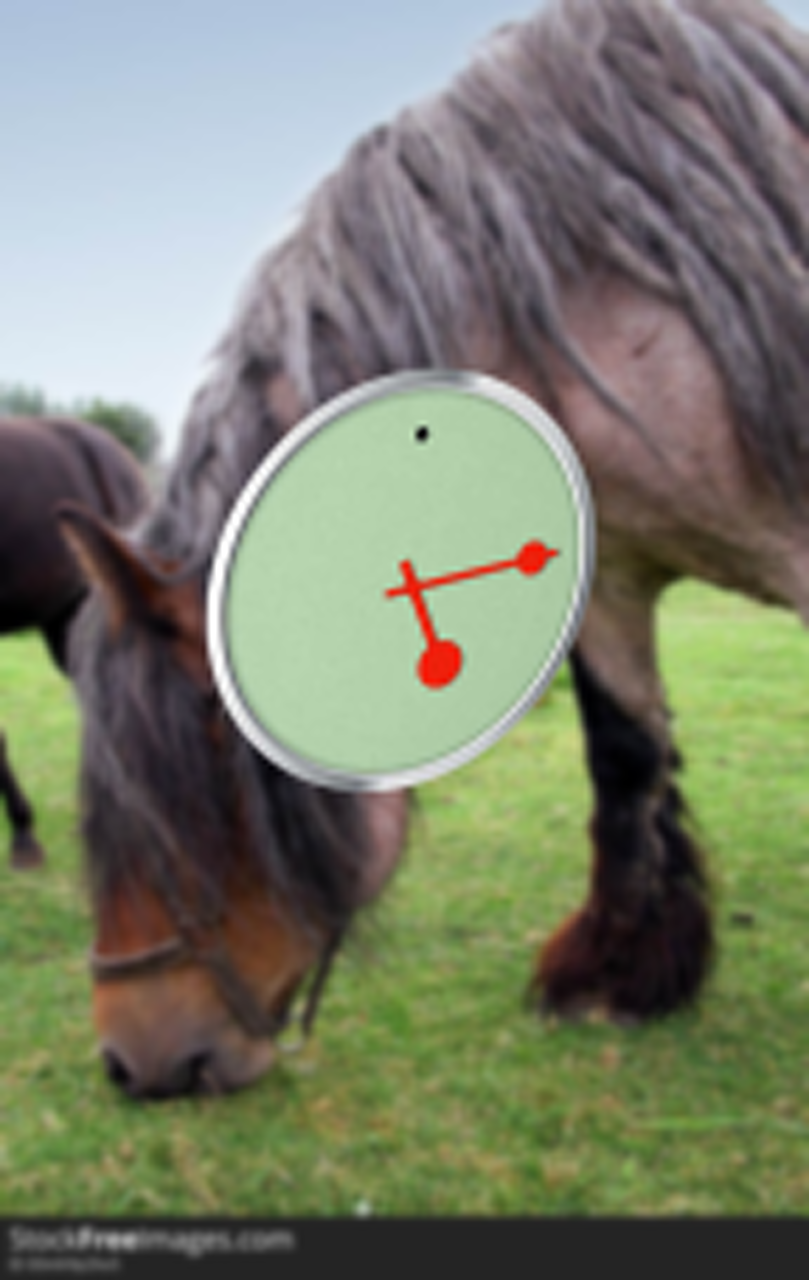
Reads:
h=5 m=14
